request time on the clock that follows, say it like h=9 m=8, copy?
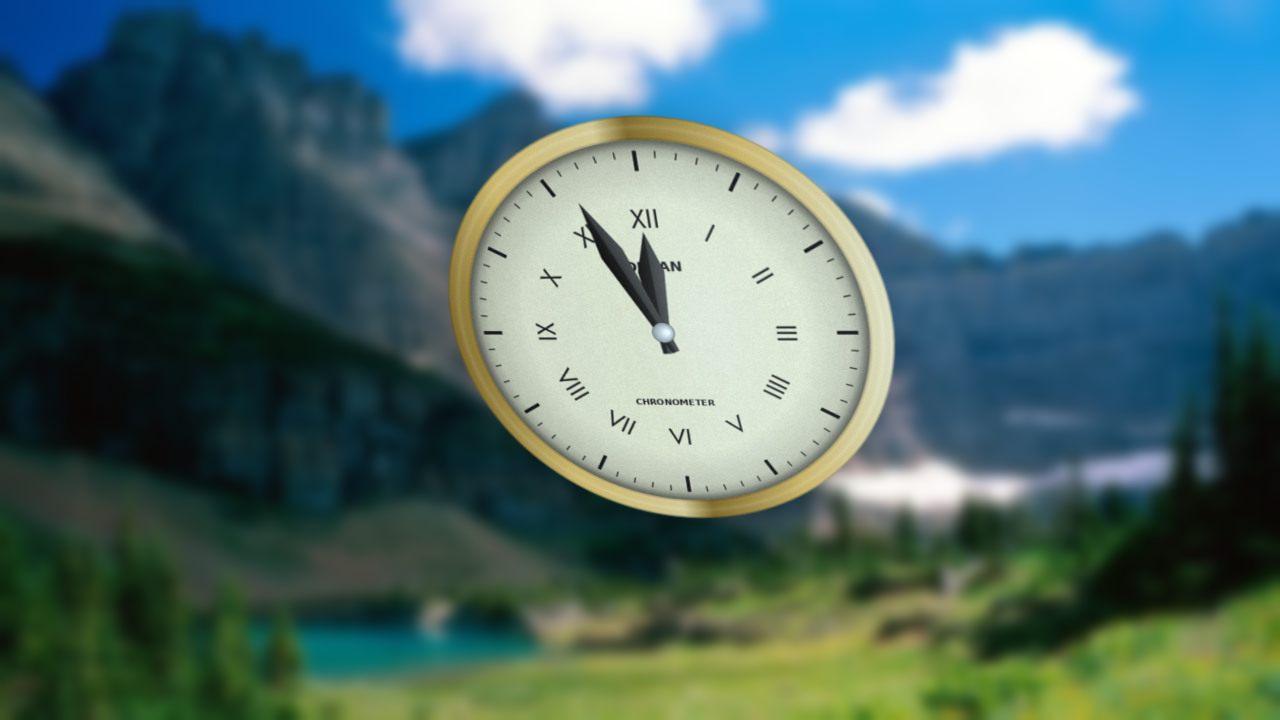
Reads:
h=11 m=56
